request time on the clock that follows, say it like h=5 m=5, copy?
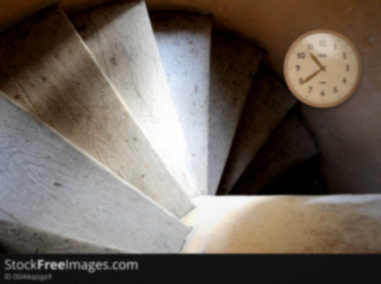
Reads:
h=10 m=39
